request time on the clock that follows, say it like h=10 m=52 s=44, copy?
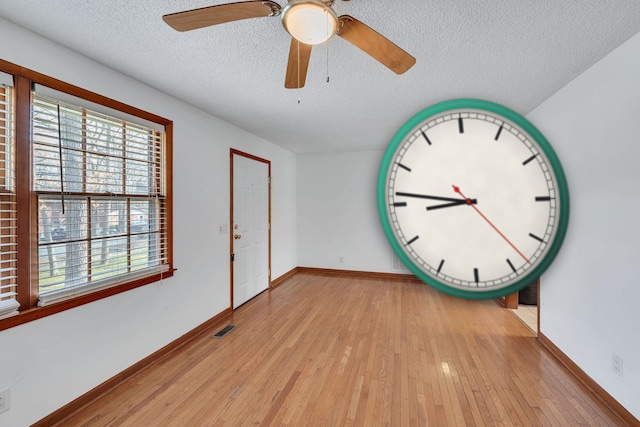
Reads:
h=8 m=46 s=23
